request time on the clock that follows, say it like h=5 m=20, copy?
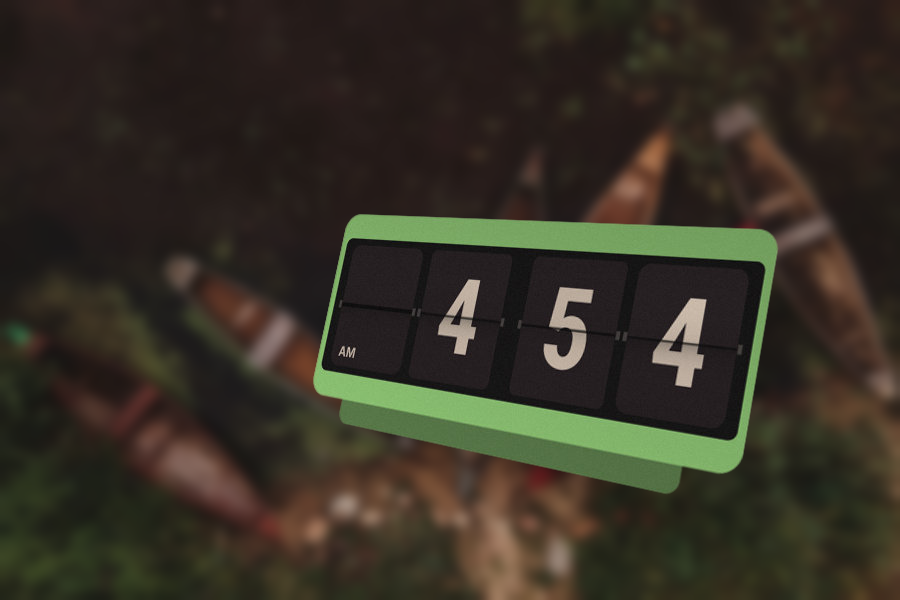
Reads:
h=4 m=54
